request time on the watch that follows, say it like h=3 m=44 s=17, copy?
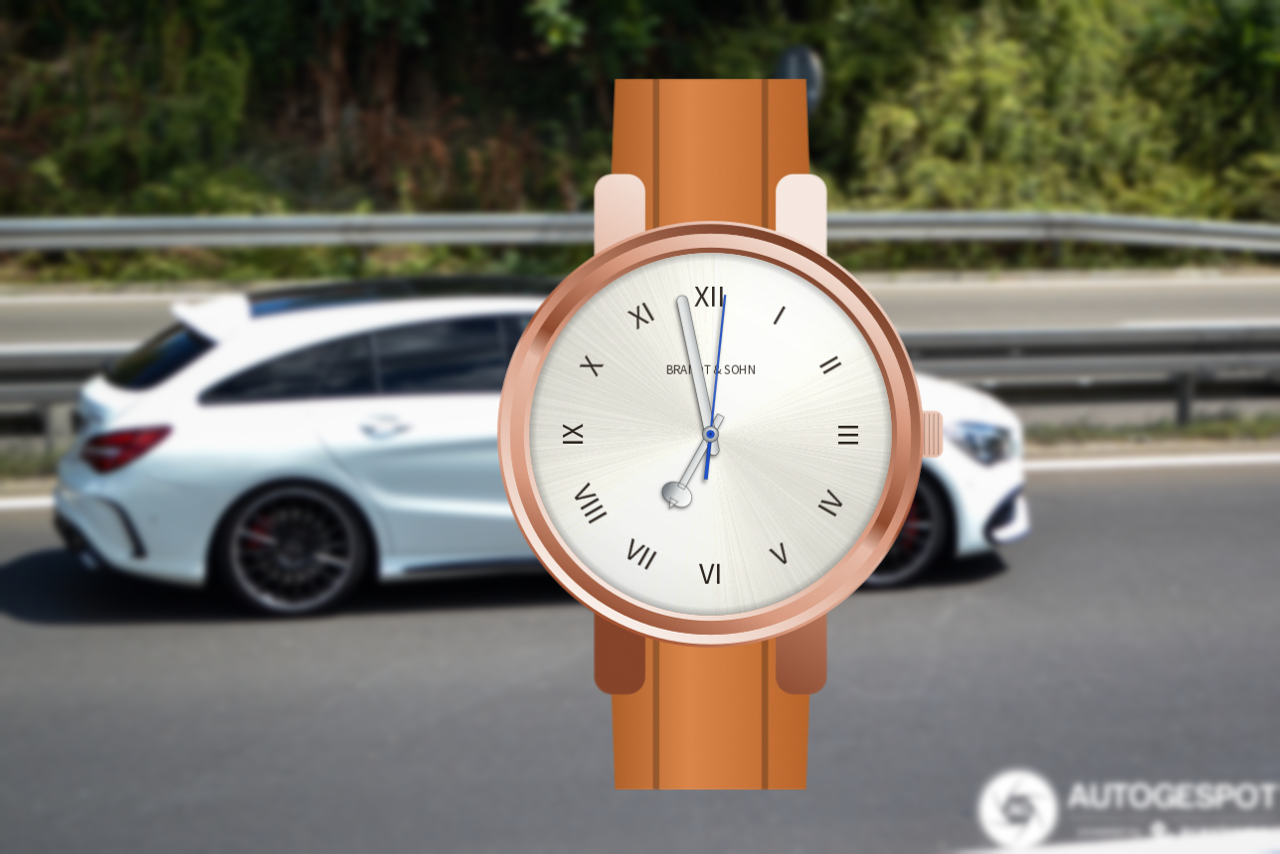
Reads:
h=6 m=58 s=1
